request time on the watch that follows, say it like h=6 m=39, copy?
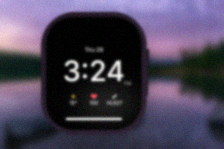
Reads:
h=3 m=24
